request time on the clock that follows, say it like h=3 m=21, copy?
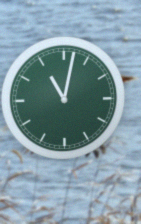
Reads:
h=11 m=2
